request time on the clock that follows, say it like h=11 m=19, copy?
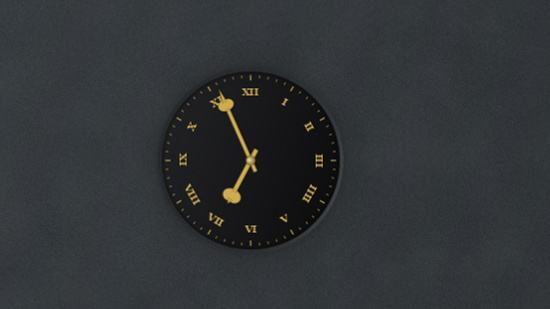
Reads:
h=6 m=56
